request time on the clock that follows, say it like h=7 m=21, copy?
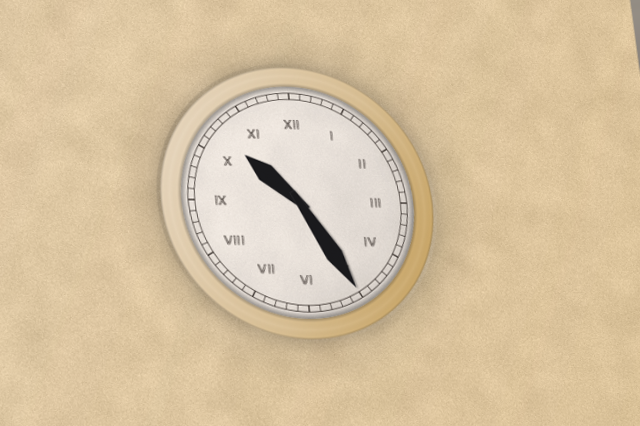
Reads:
h=10 m=25
